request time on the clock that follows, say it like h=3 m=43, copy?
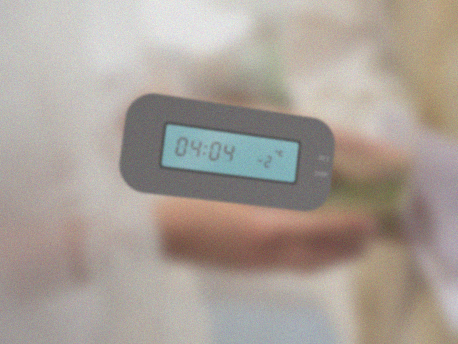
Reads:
h=4 m=4
